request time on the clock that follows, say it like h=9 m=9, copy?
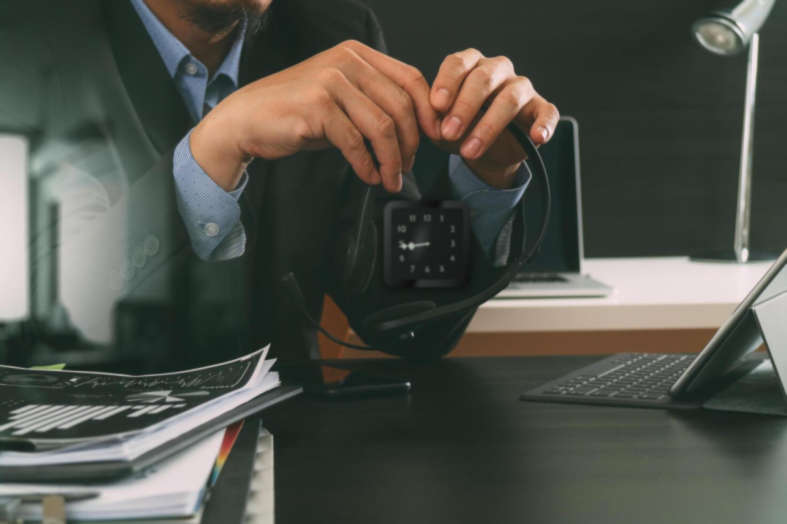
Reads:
h=8 m=44
